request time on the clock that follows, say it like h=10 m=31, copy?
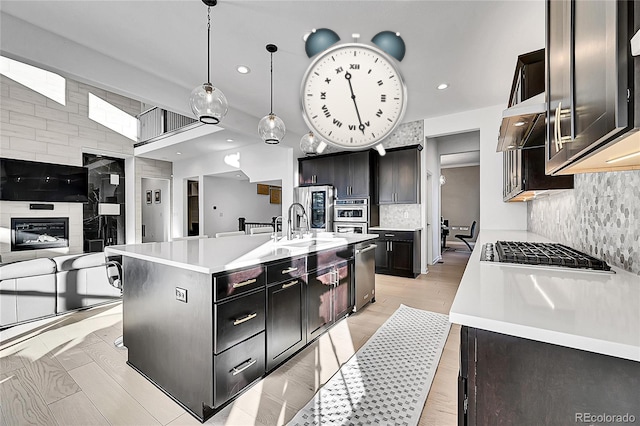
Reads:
h=11 m=27
